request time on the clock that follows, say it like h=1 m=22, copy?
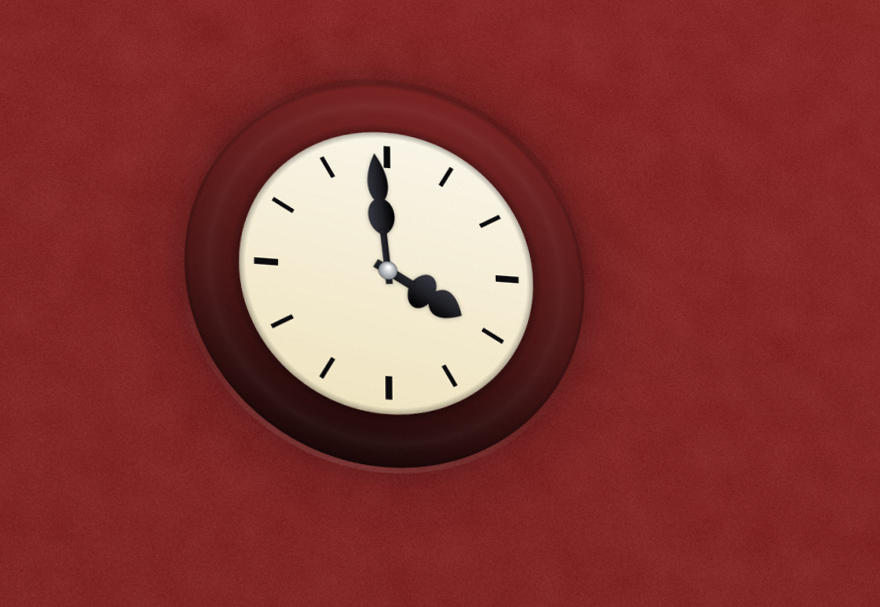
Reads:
h=3 m=59
